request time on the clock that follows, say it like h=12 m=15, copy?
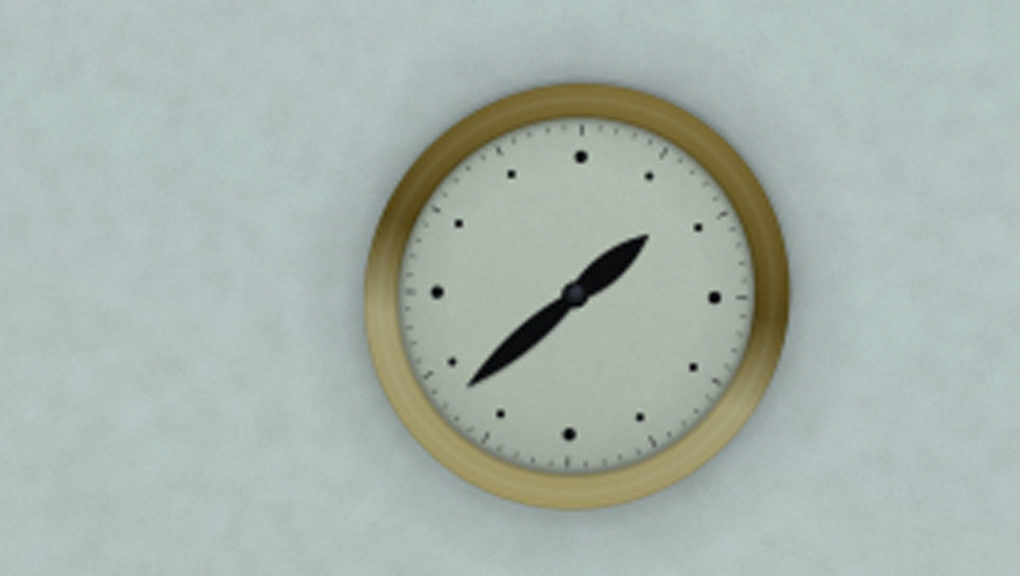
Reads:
h=1 m=38
